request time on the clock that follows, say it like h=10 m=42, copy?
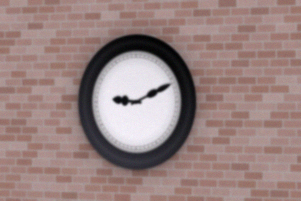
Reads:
h=9 m=11
